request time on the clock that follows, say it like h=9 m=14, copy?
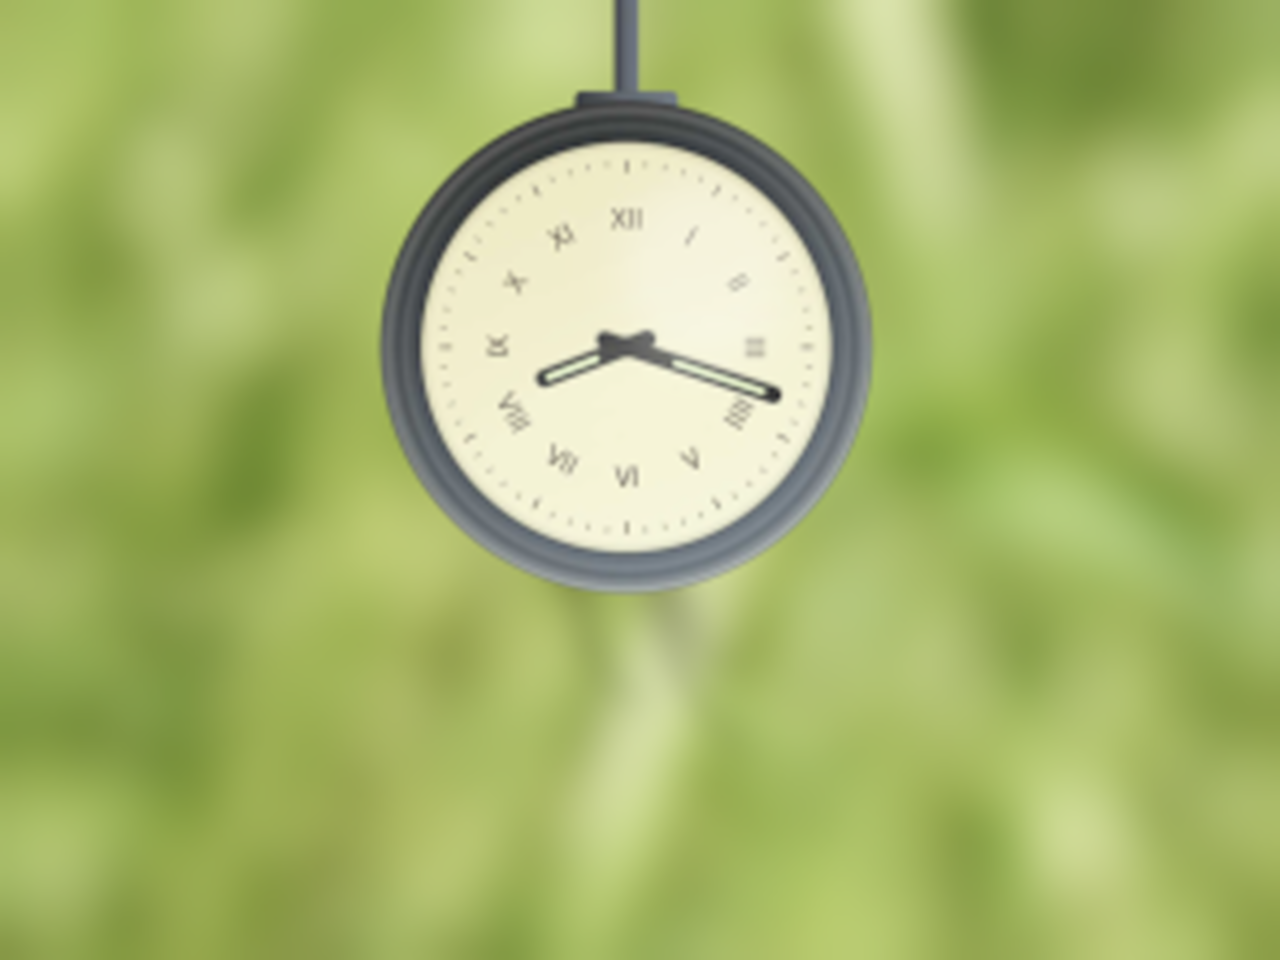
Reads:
h=8 m=18
